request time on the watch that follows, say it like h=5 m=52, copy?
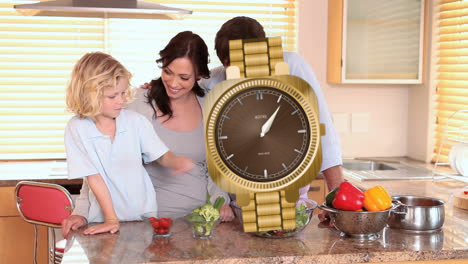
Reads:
h=1 m=6
